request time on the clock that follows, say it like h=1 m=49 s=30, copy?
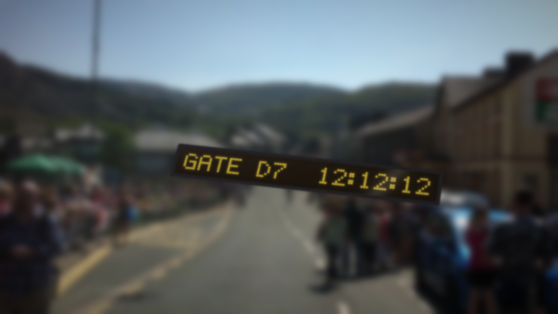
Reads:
h=12 m=12 s=12
